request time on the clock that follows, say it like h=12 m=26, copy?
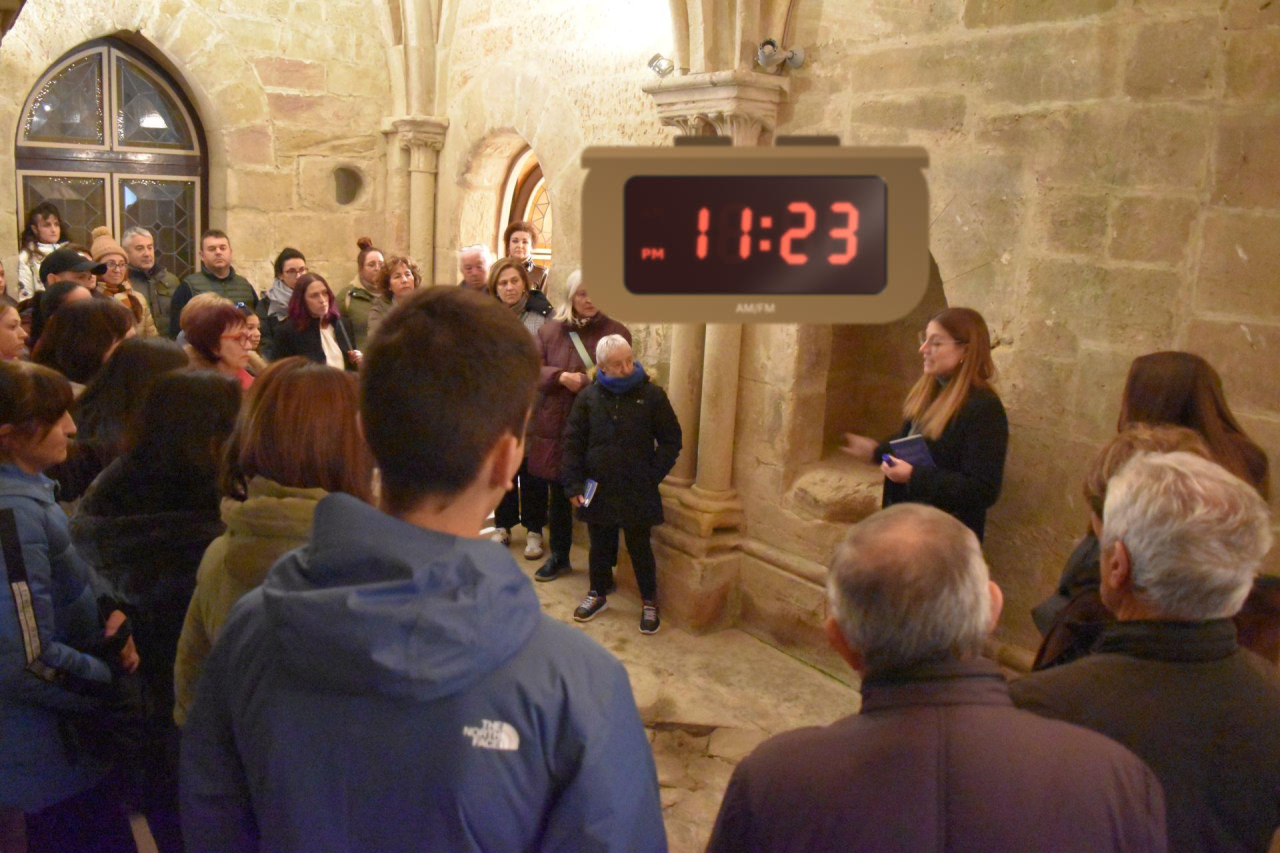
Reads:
h=11 m=23
